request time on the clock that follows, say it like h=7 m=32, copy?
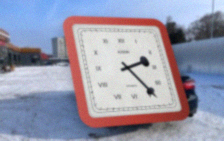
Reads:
h=2 m=24
